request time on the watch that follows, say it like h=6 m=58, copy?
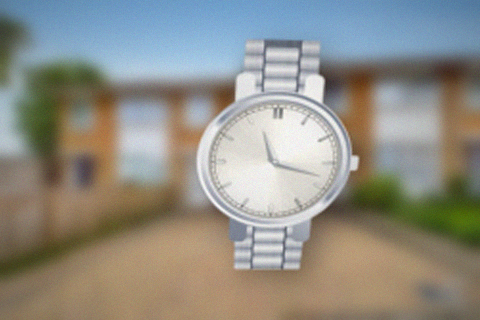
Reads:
h=11 m=18
